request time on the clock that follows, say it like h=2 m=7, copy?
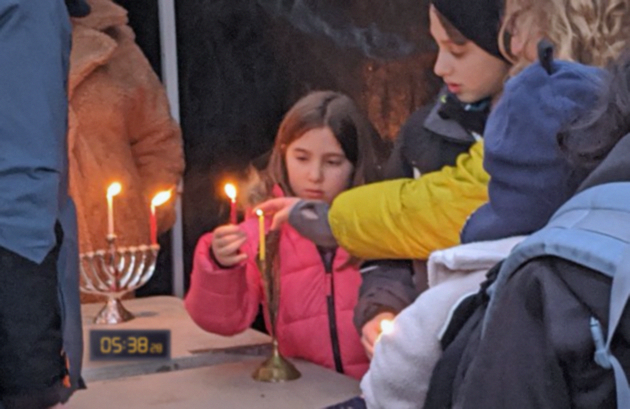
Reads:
h=5 m=38
